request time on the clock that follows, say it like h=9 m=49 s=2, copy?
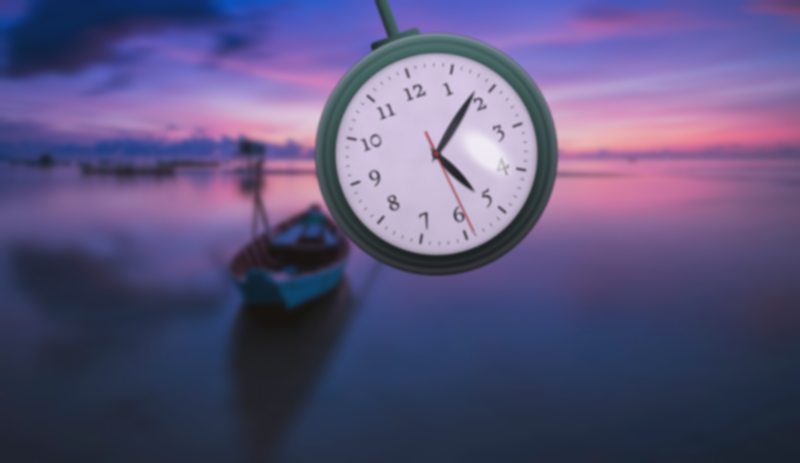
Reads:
h=5 m=8 s=29
